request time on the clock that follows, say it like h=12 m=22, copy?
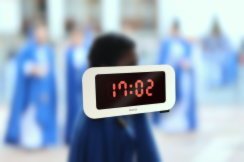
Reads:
h=17 m=2
